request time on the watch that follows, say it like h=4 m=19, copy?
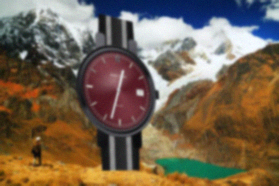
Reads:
h=12 m=33
